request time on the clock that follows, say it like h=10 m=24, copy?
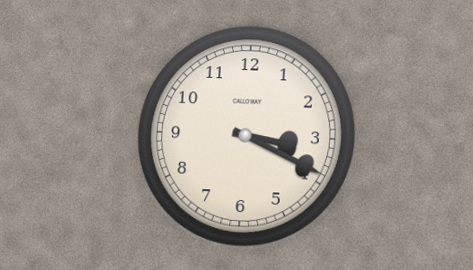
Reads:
h=3 m=19
